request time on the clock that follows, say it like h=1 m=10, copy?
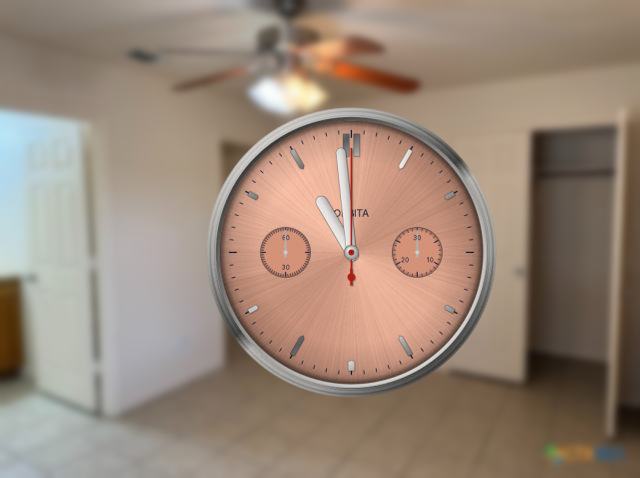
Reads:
h=10 m=59
